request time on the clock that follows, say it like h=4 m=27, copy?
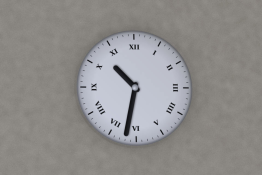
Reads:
h=10 m=32
